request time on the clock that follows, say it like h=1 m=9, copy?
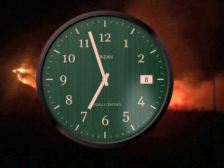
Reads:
h=6 m=57
